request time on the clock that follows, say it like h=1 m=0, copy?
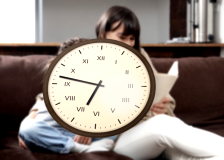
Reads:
h=6 m=47
